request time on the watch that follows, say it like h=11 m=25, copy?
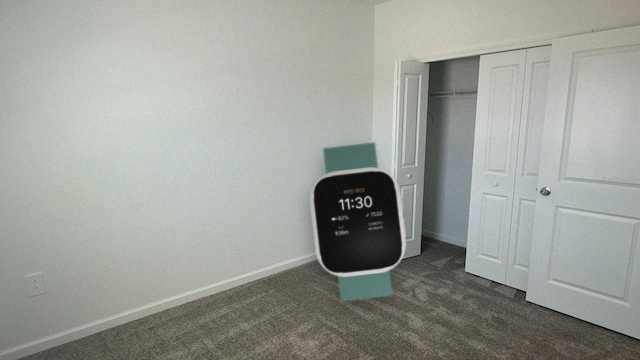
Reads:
h=11 m=30
